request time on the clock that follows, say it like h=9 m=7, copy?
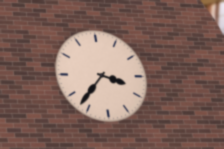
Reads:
h=3 m=37
